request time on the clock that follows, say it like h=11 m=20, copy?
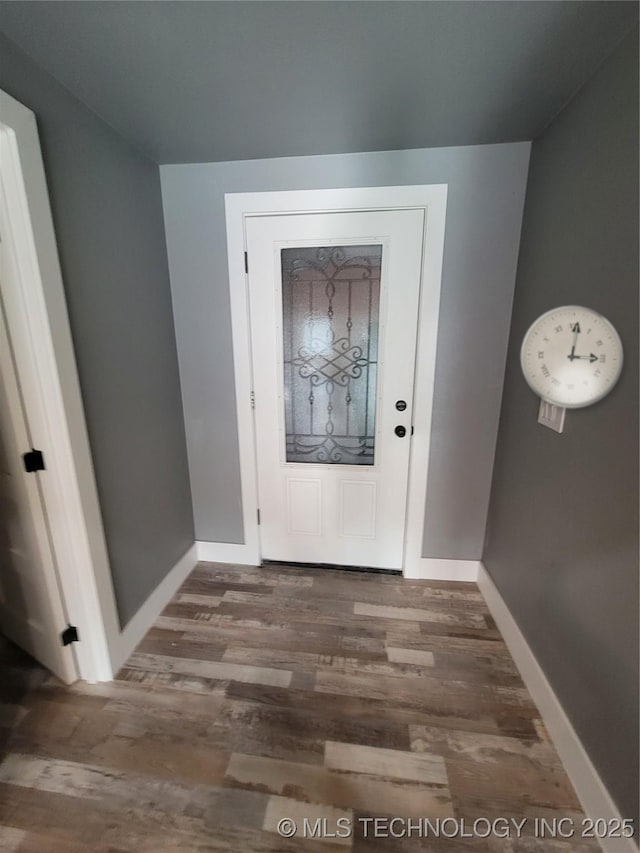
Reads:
h=3 m=1
